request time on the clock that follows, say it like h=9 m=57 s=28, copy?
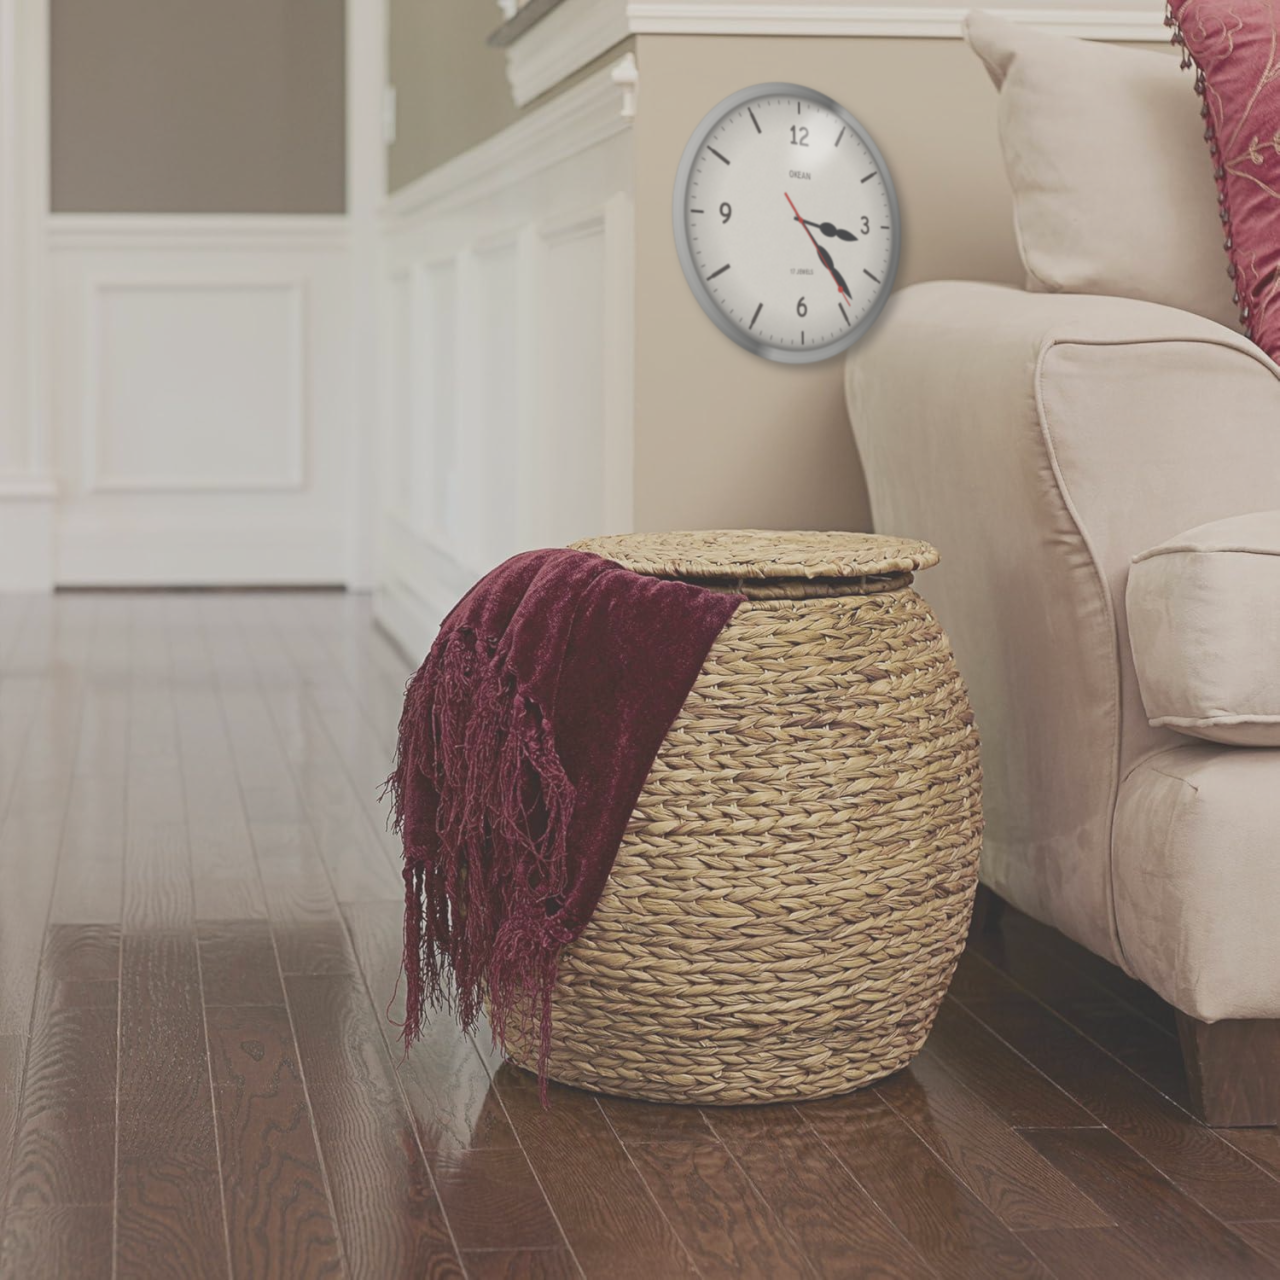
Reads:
h=3 m=23 s=24
